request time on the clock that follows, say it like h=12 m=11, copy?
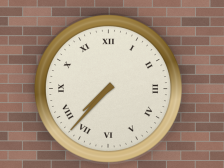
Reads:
h=7 m=37
